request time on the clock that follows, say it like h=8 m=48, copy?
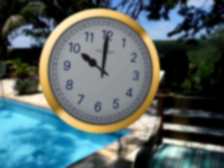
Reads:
h=10 m=0
